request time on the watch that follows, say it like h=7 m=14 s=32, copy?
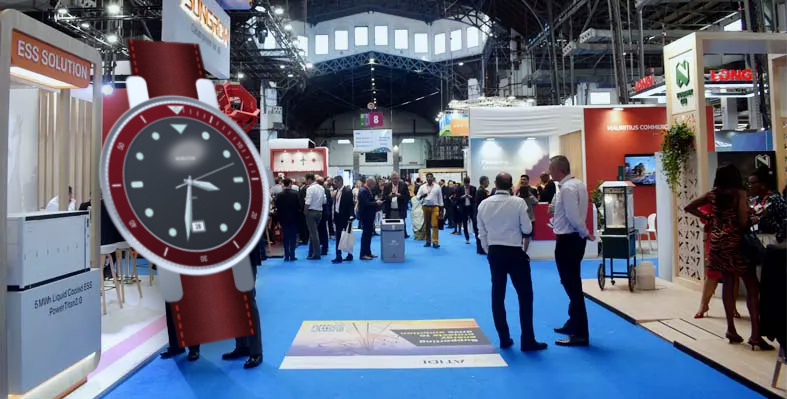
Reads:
h=3 m=32 s=12
